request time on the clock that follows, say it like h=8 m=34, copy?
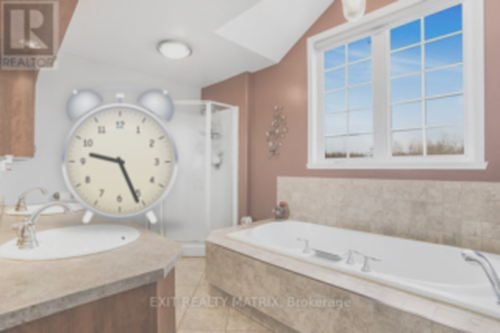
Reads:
h=9 m=26
